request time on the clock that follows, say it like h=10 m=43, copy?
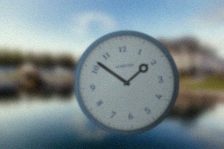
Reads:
h=1 m=52
